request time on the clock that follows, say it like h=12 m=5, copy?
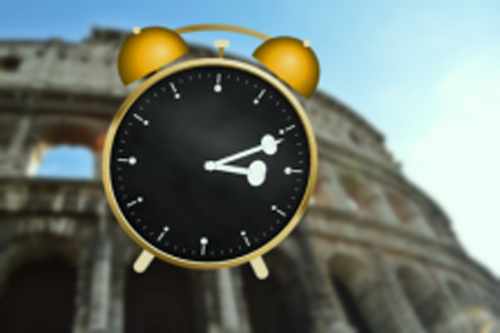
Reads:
h=3 m=11
